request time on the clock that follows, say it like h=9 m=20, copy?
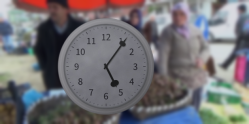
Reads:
h=5 m=6
